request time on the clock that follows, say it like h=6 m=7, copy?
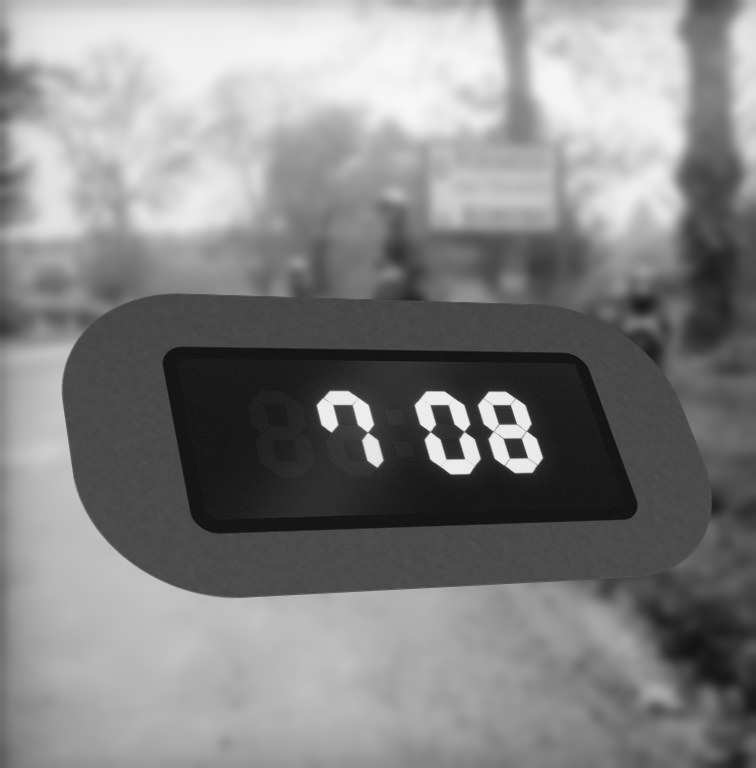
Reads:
h=7 m=8
